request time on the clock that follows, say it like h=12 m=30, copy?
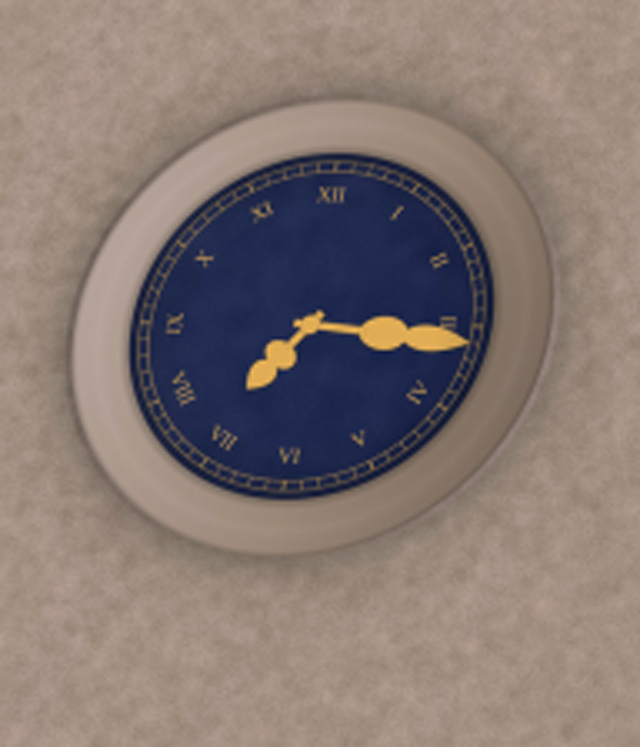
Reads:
h=7 m=16
